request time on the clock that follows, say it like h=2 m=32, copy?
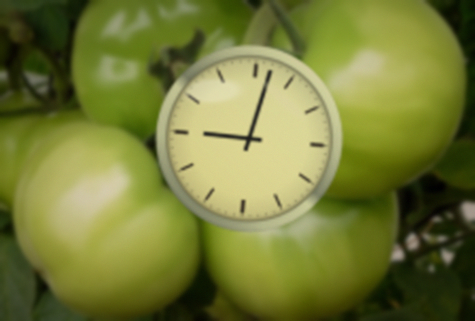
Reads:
h=9 m=2
